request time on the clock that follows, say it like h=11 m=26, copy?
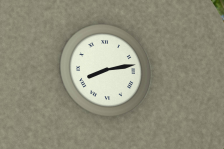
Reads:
h=8 m=13
